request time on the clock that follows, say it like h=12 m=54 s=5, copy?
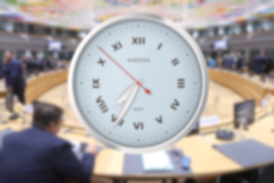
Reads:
h=7 m=34 s=52
